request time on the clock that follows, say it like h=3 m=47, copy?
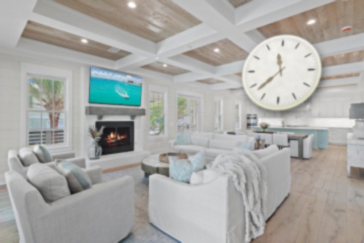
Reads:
h=11 m=38
